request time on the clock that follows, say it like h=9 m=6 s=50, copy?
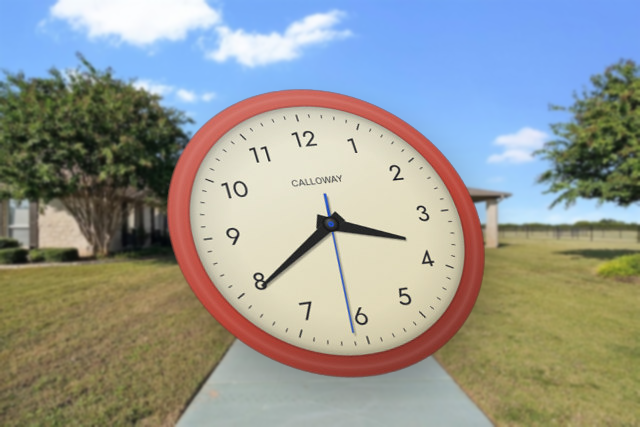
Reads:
h=3 m=39 s=31
